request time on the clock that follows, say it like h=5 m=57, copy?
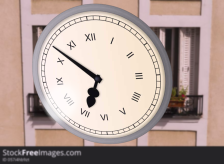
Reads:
h=6 m=52
